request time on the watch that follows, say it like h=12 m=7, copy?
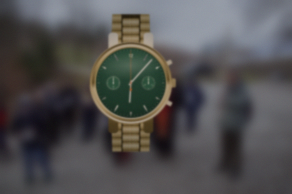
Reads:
h=6 m=7
